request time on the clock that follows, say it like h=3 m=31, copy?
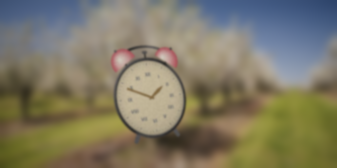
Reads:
h=1 m=49
